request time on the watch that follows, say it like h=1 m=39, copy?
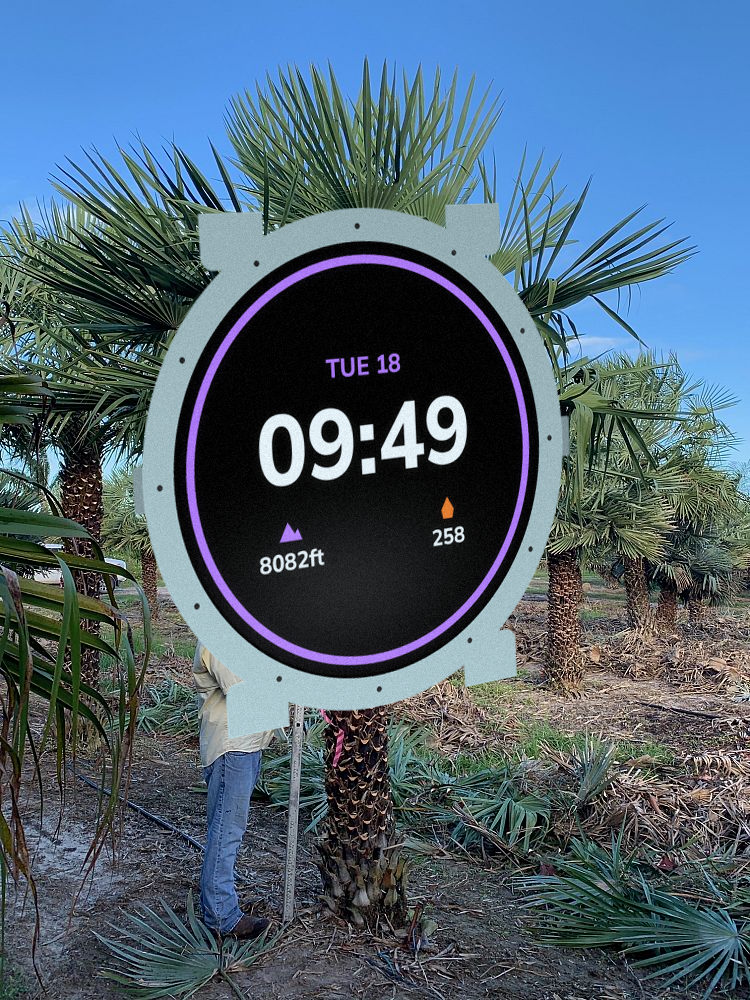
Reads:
h=9 m=49
